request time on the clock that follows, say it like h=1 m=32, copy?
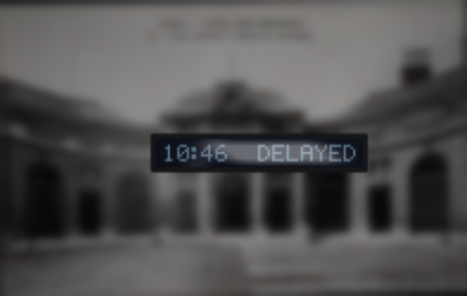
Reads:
h=10 m=46
